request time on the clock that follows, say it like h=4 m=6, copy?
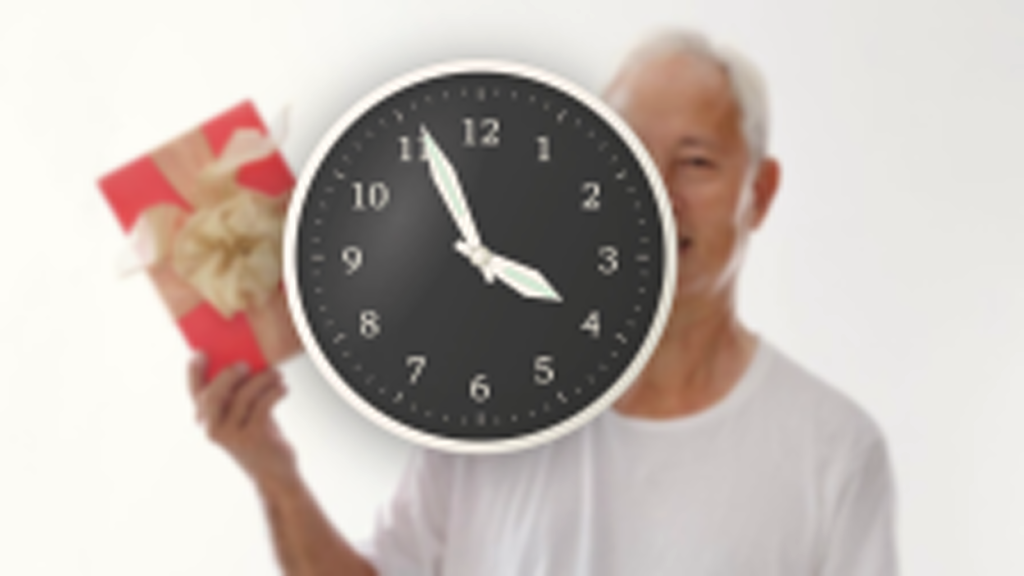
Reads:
h=3 m=56
